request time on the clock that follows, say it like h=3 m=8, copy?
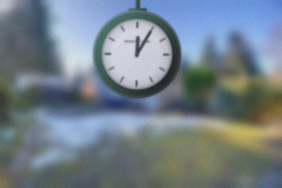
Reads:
h=12 m=5
